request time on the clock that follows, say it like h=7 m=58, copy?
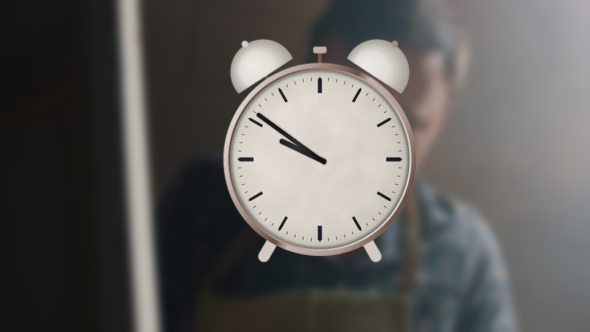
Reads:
h=9 m=51
